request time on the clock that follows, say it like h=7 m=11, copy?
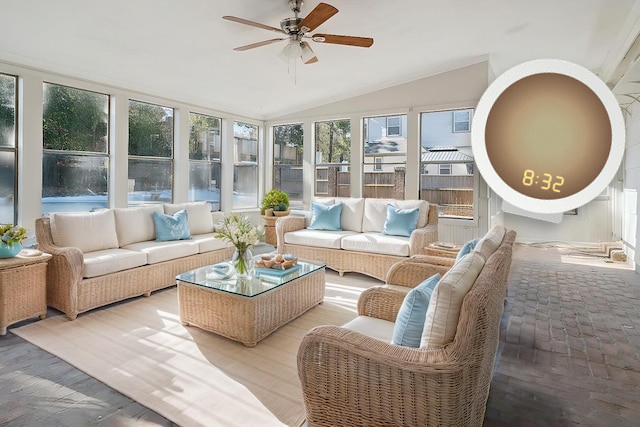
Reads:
h=8 m=32
